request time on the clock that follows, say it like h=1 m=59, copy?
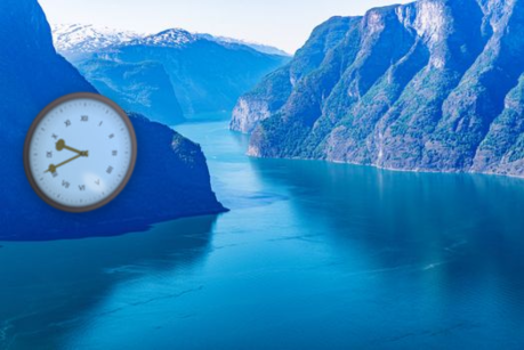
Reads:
h=9 m=41
